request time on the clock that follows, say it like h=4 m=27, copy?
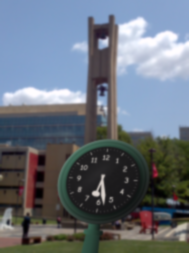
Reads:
h=6 m=28
